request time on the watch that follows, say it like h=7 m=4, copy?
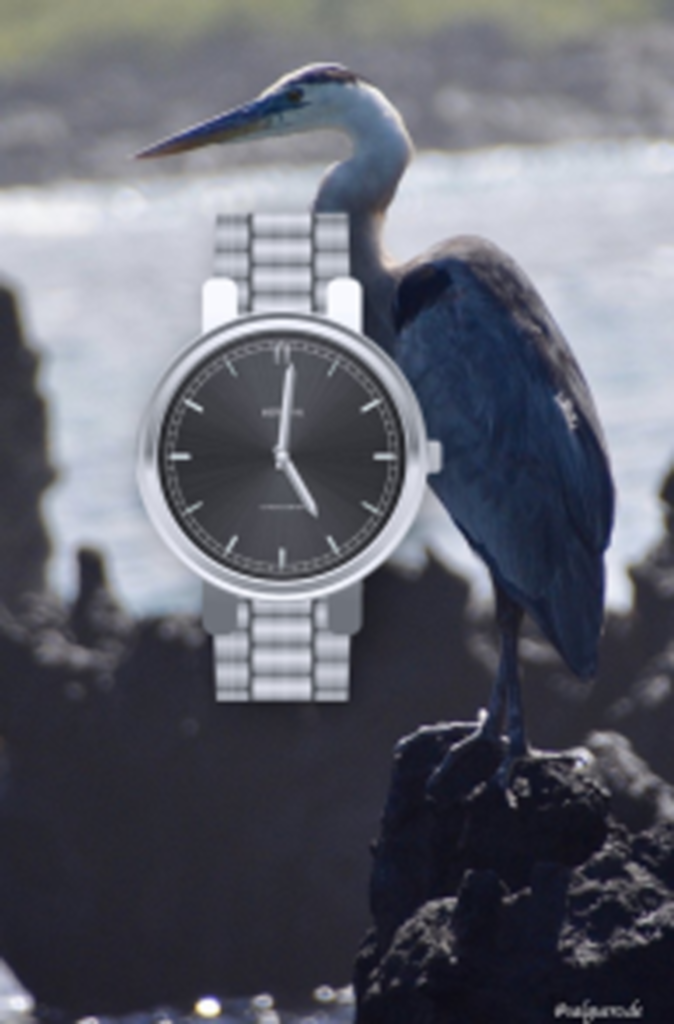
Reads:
h=5 m=1
